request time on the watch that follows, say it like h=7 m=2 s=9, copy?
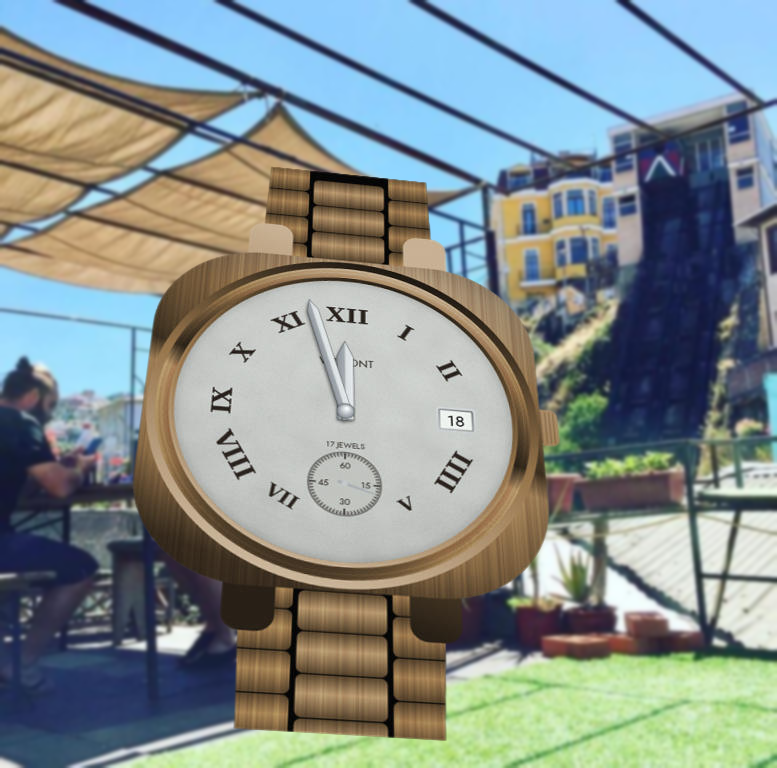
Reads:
h=11 m=57 s=18
